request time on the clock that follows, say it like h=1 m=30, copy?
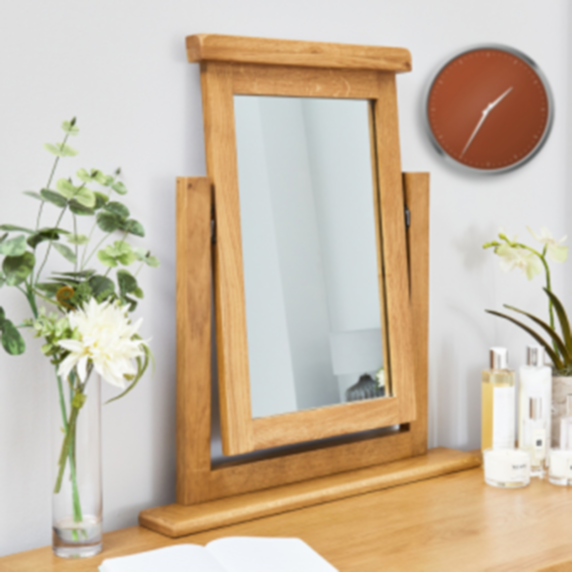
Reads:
h=1 m=35
